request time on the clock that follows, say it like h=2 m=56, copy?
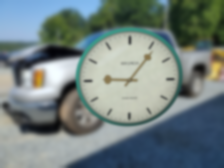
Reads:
h=9 m=6
